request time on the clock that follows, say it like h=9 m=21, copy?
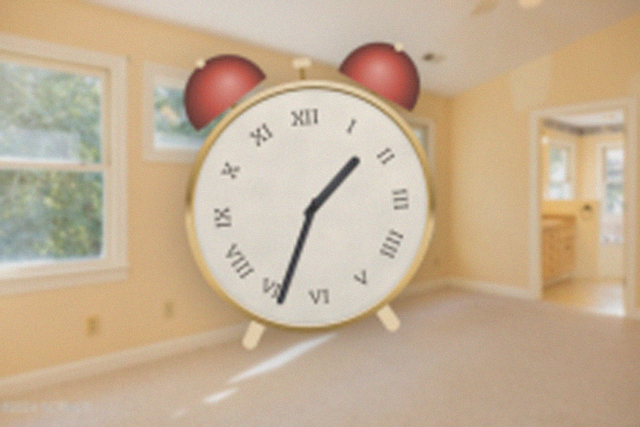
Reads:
h=1 m=34
